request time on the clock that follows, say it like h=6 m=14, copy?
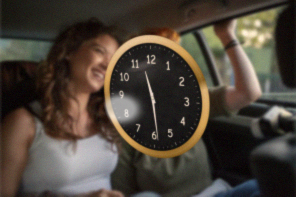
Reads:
h=11 m=29
